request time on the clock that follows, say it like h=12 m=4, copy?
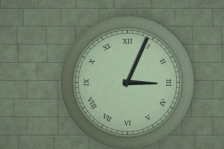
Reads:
h=3 m=4
